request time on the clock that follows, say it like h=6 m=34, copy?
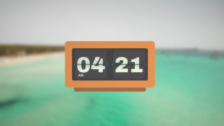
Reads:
h=4 m=21
